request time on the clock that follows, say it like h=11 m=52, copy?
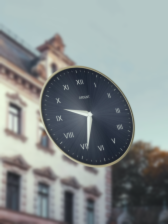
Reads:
h=9 m=34
